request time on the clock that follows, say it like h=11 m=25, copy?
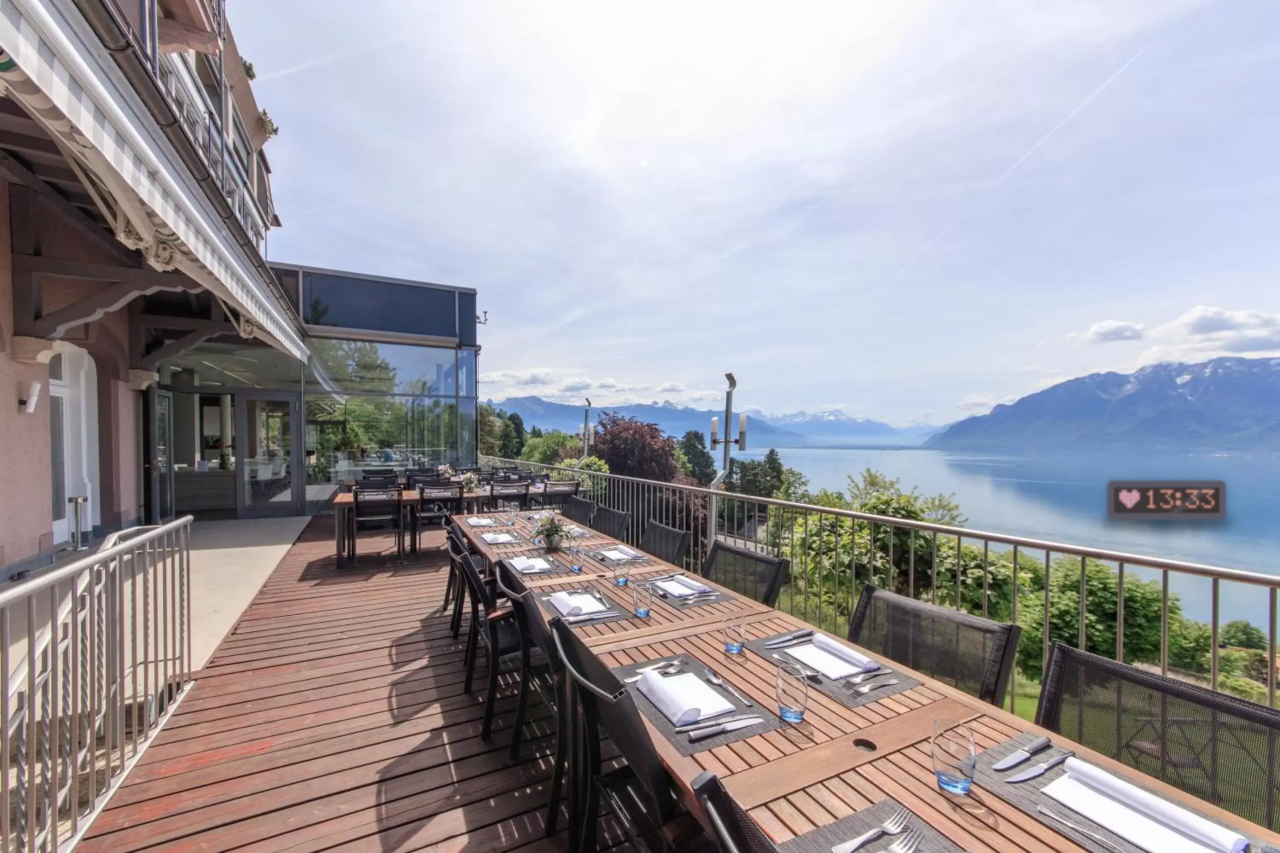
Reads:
h=13 m=33
